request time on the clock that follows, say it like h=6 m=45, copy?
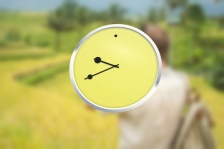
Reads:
h=9 m=41
